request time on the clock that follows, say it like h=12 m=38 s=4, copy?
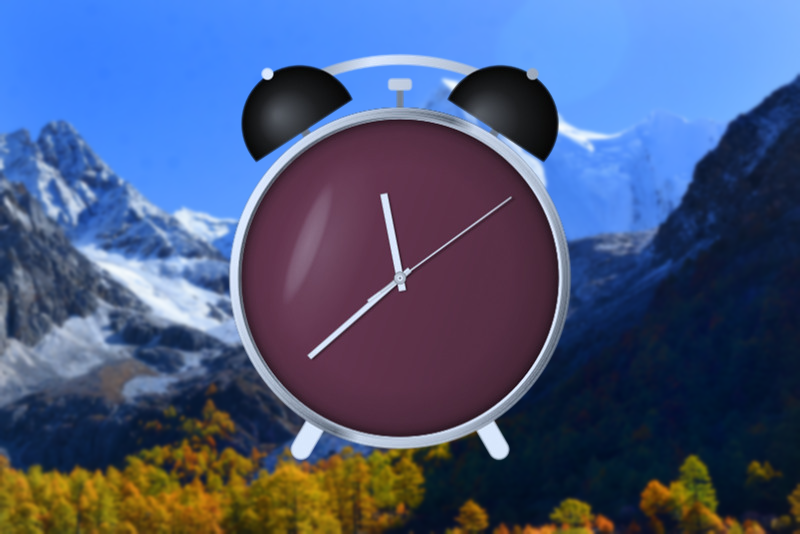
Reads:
h=11 m=38 s=9
